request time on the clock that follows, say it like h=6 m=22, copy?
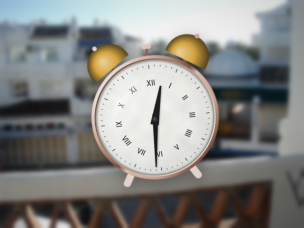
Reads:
h=12 m=31
